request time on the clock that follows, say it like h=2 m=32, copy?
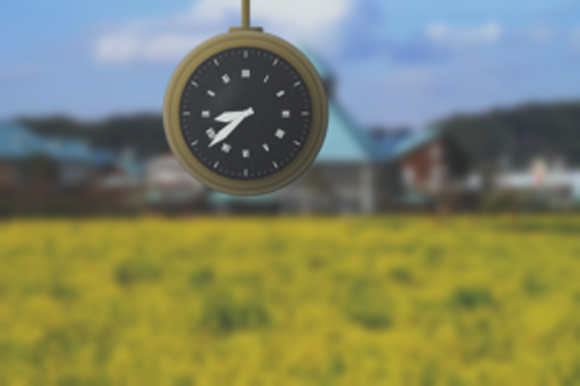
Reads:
h=8 m=38
